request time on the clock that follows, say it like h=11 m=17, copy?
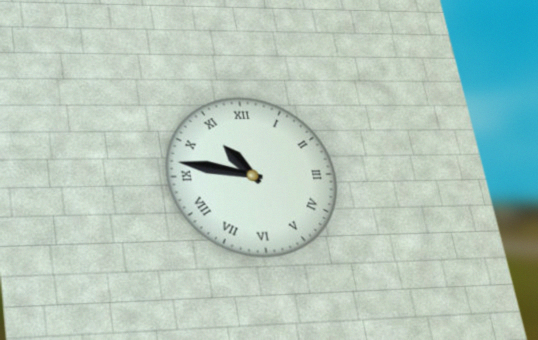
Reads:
h=10 m=47
